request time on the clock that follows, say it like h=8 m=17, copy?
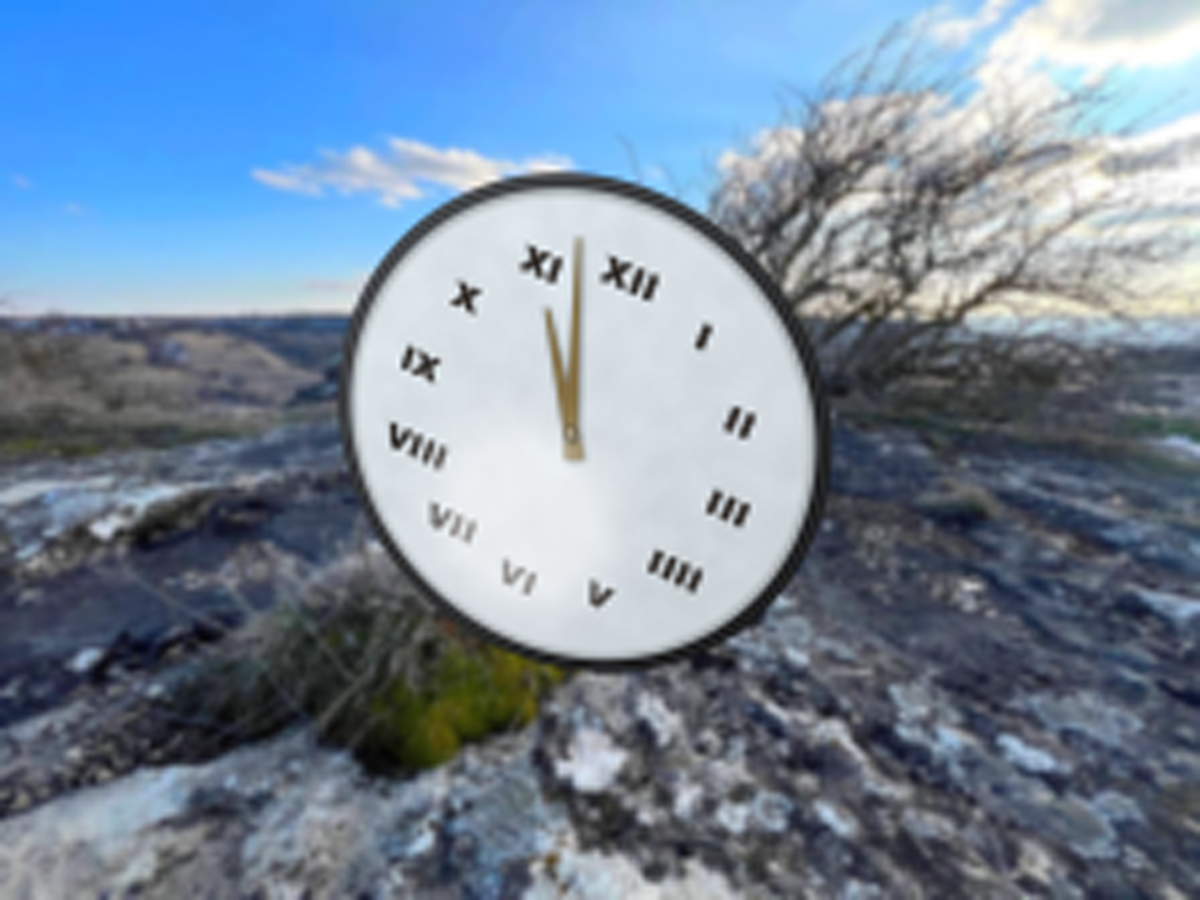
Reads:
h=10 m=57
